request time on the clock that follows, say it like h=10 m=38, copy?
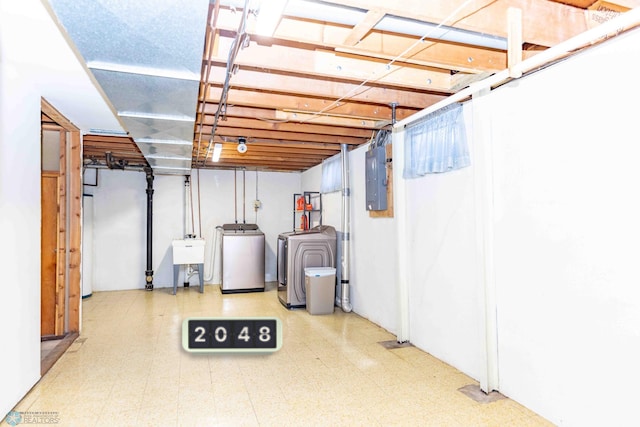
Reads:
h=20 m=48
